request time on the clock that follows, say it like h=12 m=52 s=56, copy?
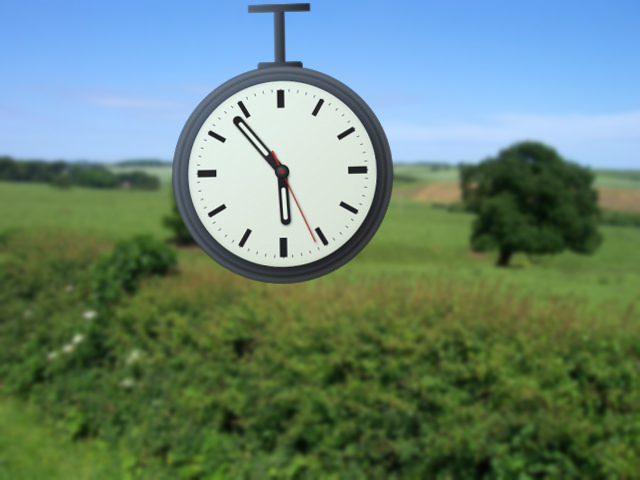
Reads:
h=5 m=53 s=26
